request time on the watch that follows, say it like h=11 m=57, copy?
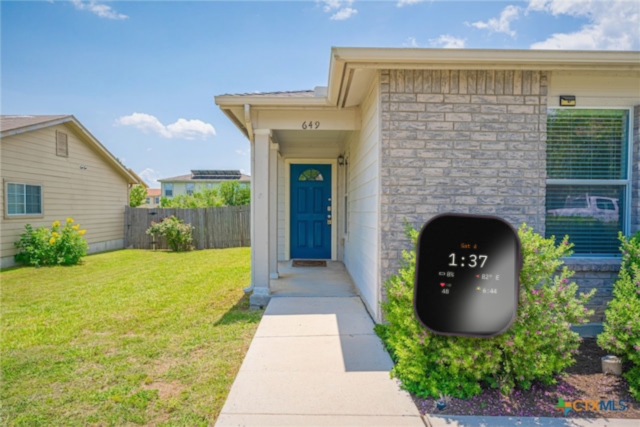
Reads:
h=1 m=37
